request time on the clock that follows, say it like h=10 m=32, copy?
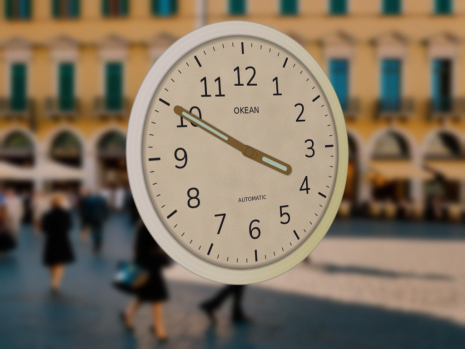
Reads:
h=3 m=50
